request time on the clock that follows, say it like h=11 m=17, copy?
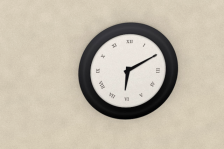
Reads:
h=6 m=10
